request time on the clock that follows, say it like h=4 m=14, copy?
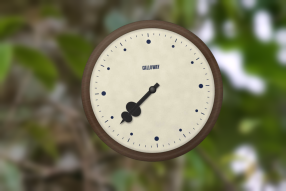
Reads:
h=7 m=38
